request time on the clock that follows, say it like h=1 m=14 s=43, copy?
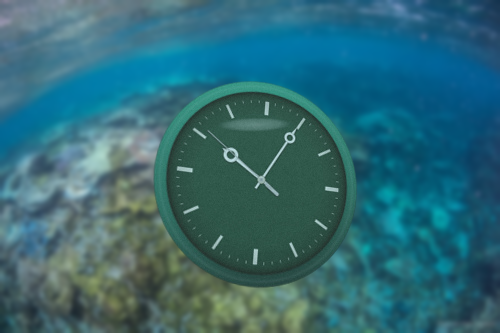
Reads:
h=10 m=4 s=51
